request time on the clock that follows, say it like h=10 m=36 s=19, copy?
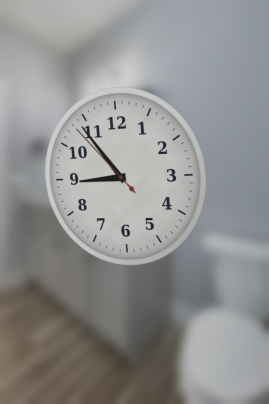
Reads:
h=8 m=53 s=53
